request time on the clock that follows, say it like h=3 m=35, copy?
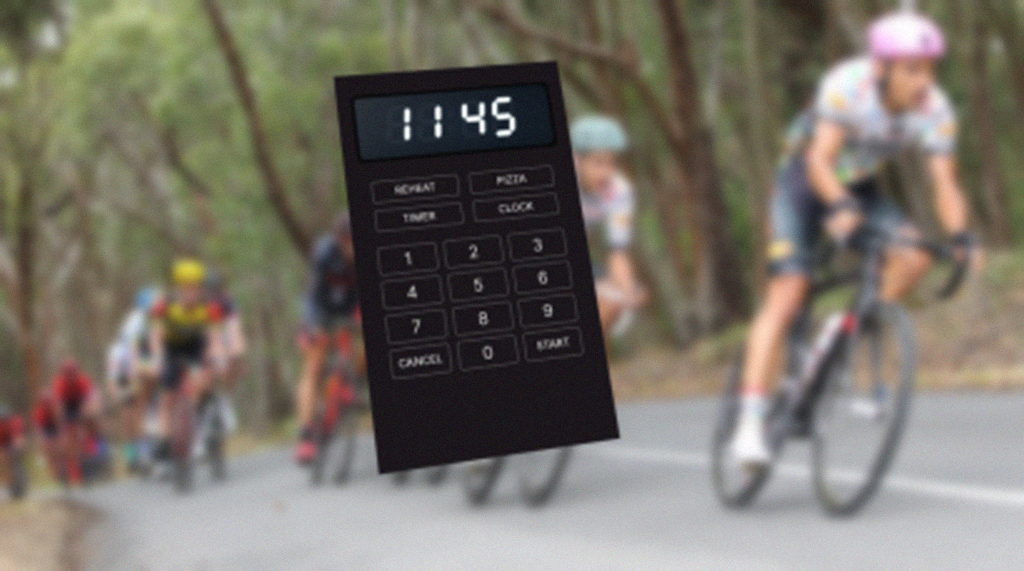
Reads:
h=11 m=45
